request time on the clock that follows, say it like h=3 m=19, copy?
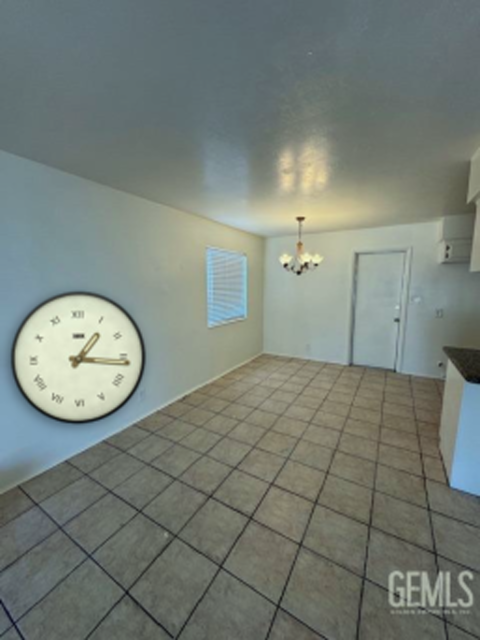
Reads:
h=1 m=16
